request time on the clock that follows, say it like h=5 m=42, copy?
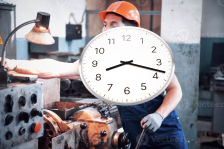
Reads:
h=8 m=18
